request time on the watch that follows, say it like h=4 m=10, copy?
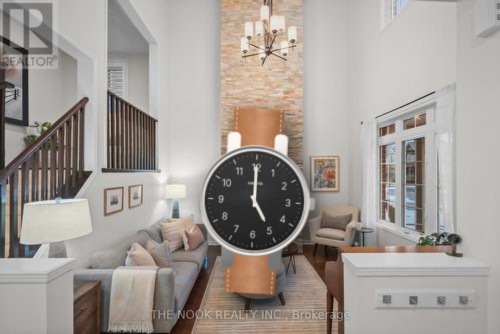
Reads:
h=5 m=0
